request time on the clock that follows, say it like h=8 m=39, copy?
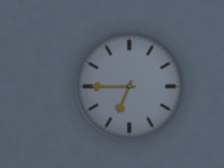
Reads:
h=6 m=45
